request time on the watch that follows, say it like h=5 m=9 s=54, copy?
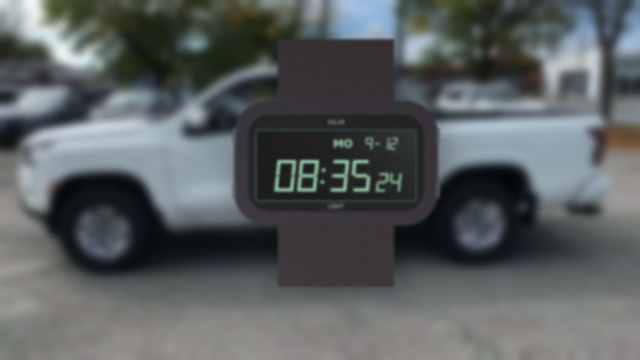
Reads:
h=8 m=35 s=24
